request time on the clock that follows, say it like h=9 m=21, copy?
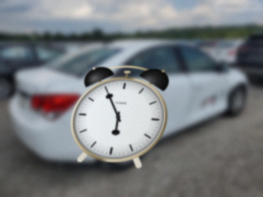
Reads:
h=5 m=55
